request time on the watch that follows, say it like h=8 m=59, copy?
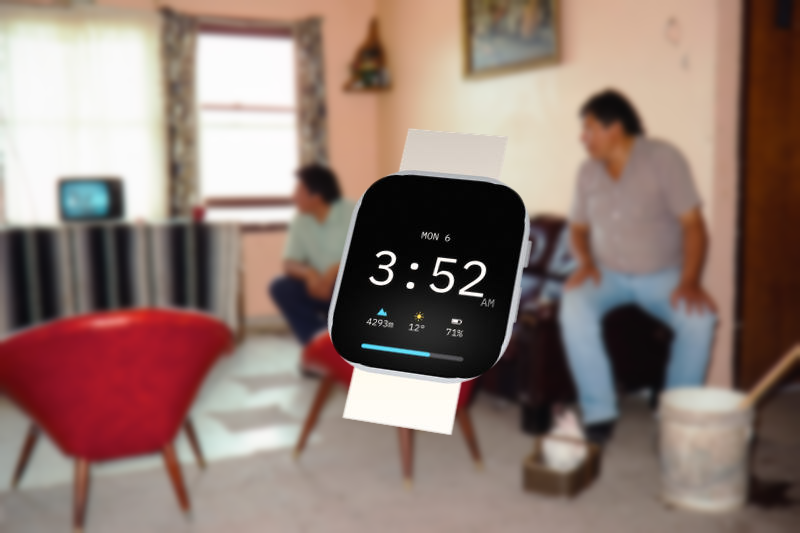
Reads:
h=3 m=52
